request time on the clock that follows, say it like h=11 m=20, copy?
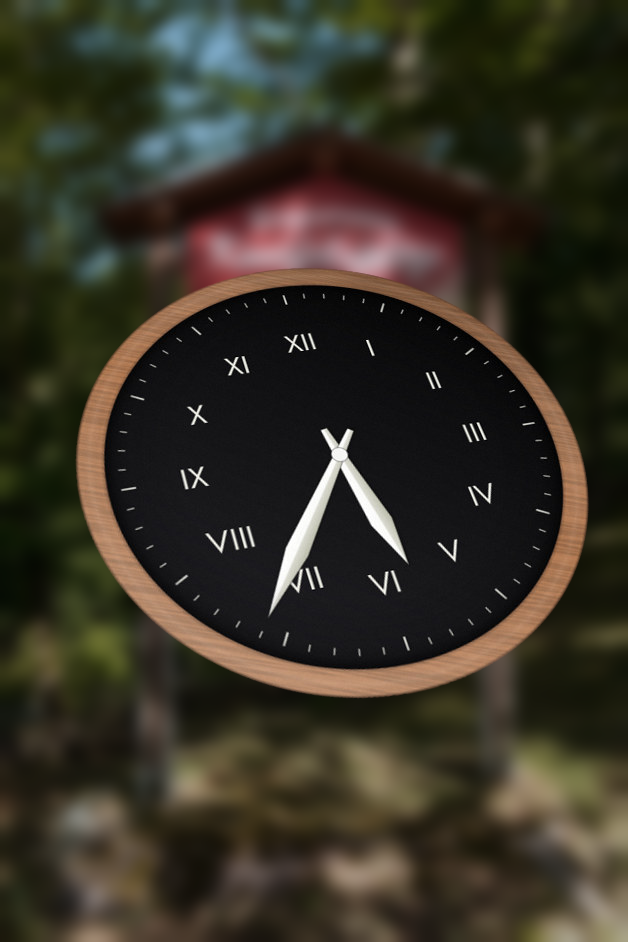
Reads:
h=5 m=36
